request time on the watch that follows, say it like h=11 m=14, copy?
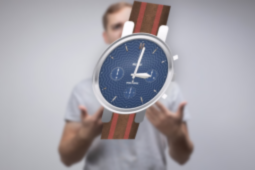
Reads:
h=3 m=1
